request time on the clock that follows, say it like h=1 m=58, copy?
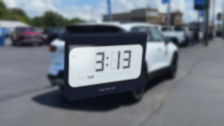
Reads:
h=3 m=13
